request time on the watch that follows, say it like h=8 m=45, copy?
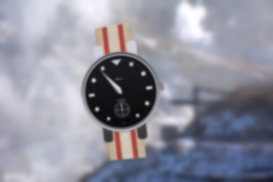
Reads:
h=10 m=54
